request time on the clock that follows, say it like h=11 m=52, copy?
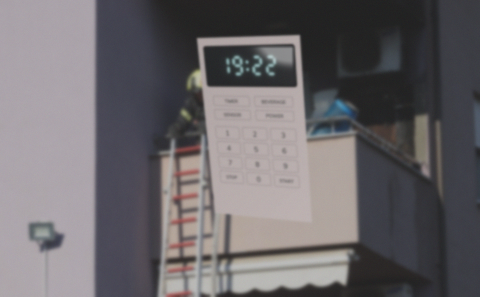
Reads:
h=19 m=22
